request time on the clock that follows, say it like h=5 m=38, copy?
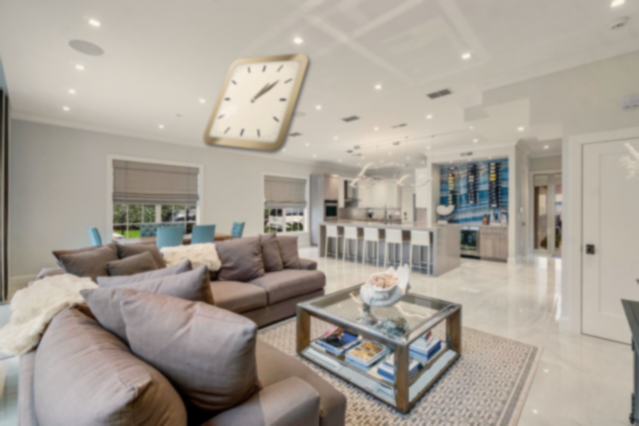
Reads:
h=1 m=8
